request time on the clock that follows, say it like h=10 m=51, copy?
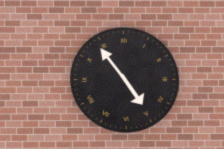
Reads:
h=4 m=54
